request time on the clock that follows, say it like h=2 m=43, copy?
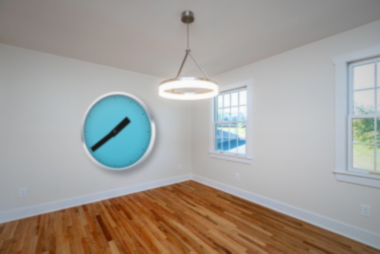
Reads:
h=1 m=39
